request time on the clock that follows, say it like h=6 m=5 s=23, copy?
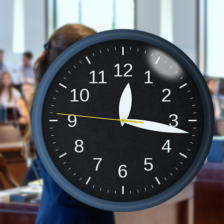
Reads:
h=12 m=16 s=46
